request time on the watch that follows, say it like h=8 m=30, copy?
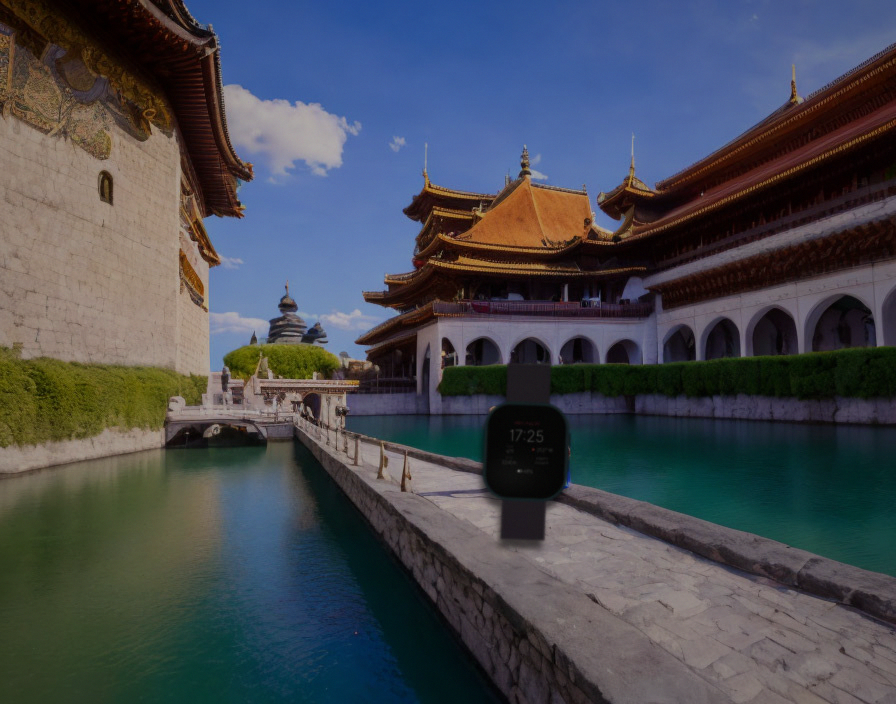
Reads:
h=17 m=25
